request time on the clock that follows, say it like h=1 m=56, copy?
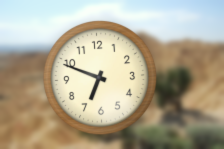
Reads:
h=6 m=49
